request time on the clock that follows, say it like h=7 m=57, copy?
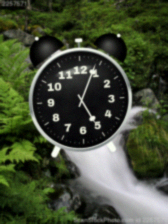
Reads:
h=5 m=4
